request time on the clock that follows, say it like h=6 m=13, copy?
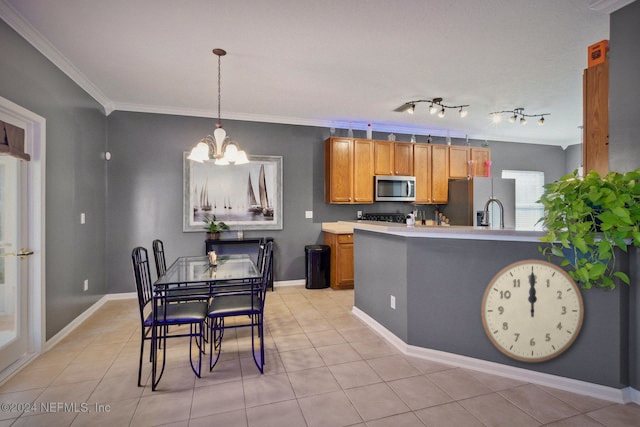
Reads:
h=12 m=0
